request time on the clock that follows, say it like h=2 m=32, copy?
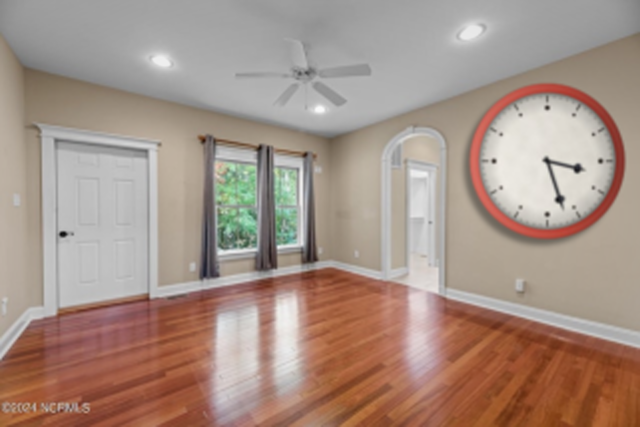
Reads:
h=3 m=27
